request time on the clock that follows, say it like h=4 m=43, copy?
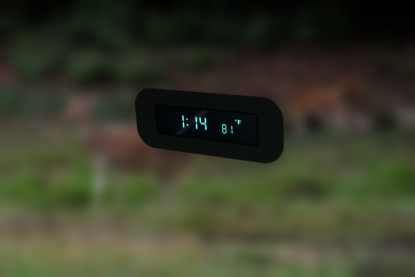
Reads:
h=1 m=14
